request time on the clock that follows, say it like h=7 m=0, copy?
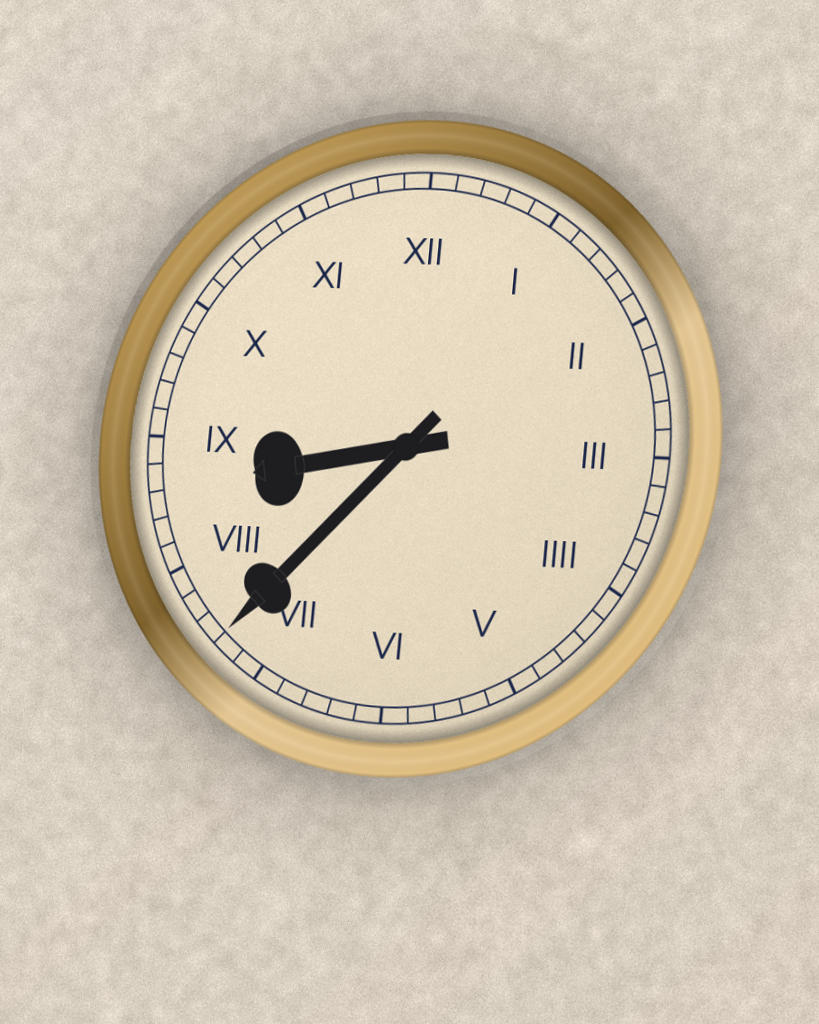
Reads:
h=8 m=37
